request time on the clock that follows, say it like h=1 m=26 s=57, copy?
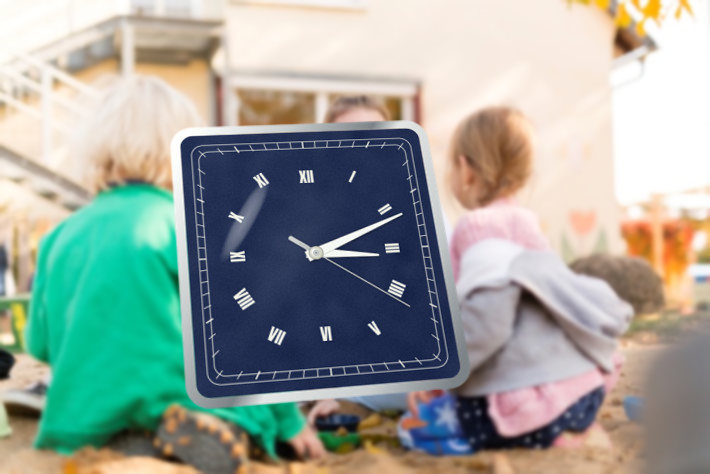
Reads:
h=3 m=11 s=21
